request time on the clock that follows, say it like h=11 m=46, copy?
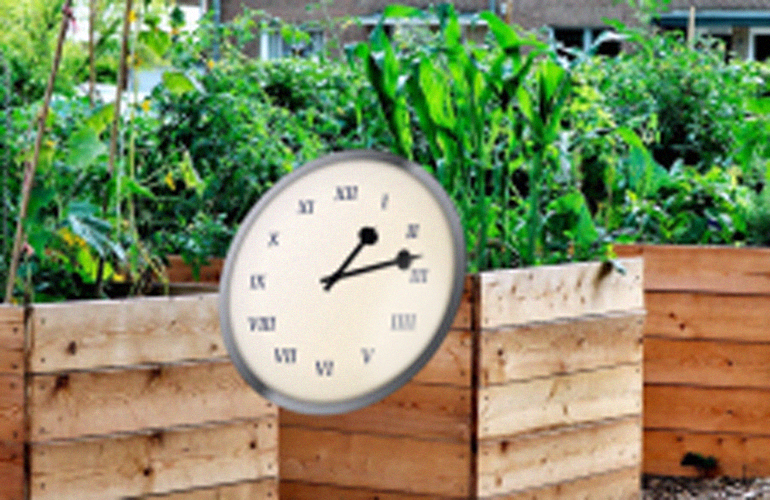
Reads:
h=1 m=13
